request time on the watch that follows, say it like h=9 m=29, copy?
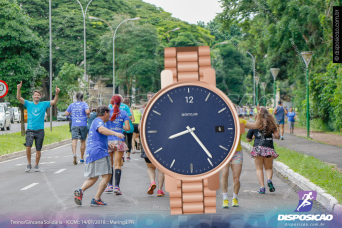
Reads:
h=8 m=24
